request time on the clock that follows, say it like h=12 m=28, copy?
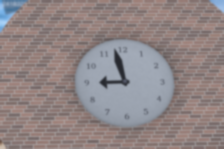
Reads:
h=8 m=58
